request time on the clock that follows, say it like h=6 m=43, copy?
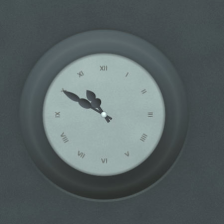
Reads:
h=10 m=50
